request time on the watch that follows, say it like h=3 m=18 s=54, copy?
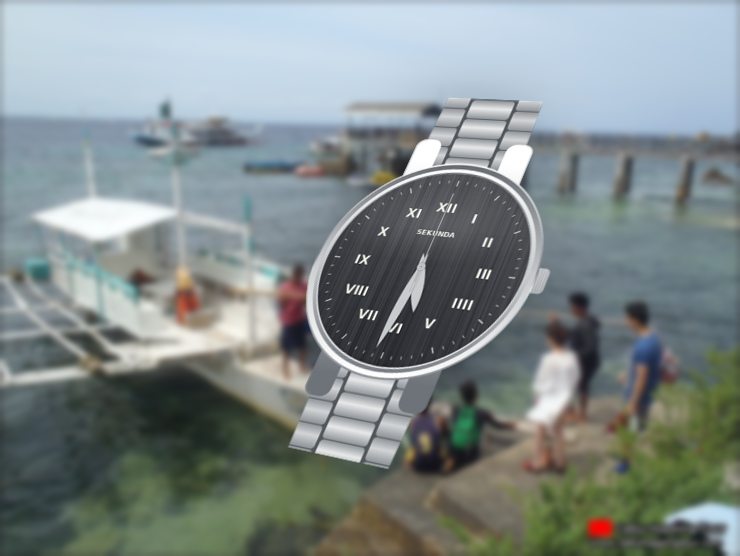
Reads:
h=5 m=31 s=0
